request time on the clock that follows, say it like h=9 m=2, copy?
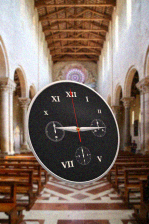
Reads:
h=9 m=15
